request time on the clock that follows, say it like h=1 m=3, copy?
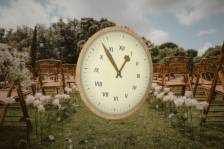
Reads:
h=12 m=53
